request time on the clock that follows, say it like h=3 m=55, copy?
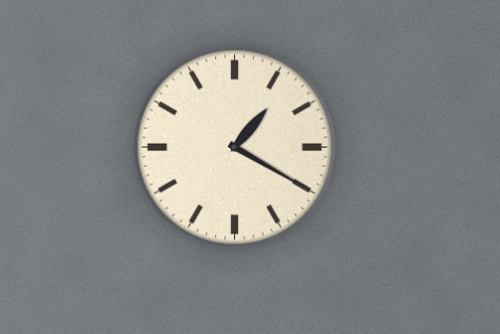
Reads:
h=1 m=20
